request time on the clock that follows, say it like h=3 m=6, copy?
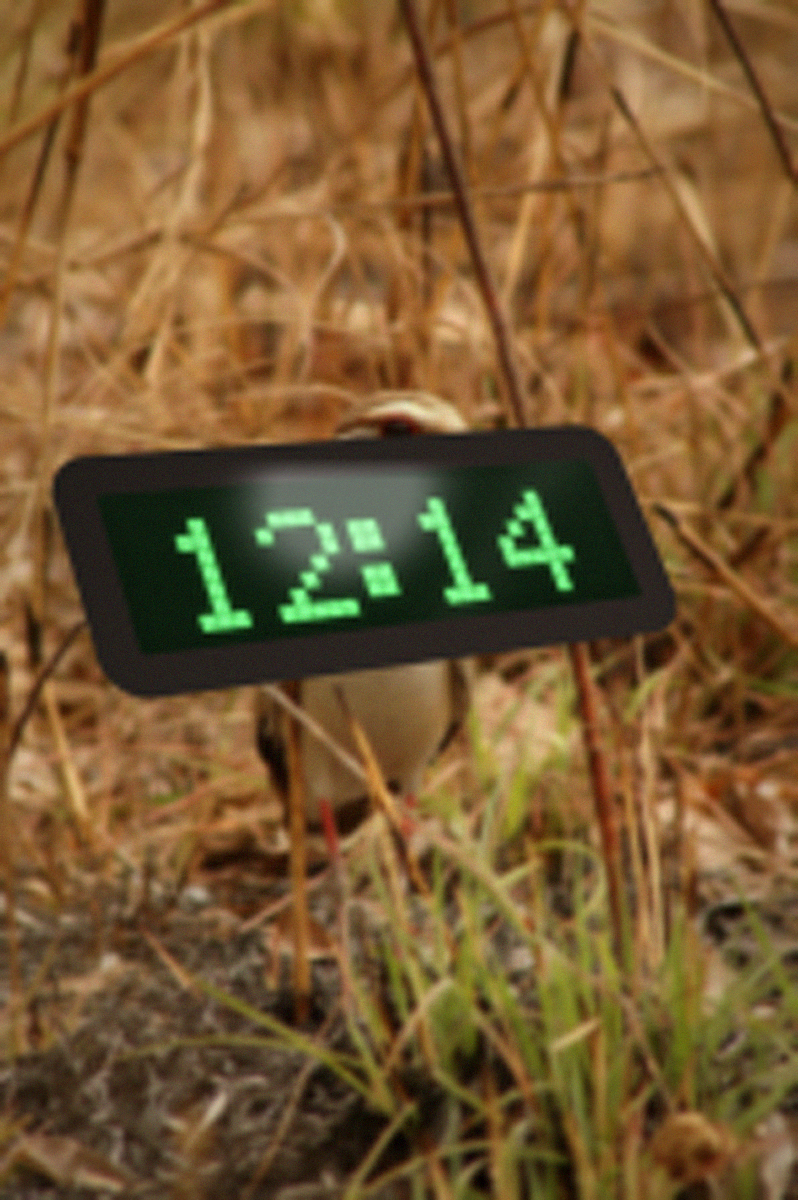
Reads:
h=12 m=14
